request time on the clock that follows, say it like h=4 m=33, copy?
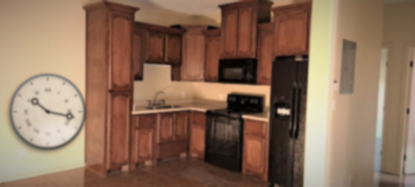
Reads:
h=10 m=17
